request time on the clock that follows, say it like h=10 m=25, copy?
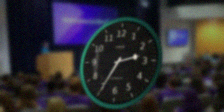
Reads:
h=2 m=35
